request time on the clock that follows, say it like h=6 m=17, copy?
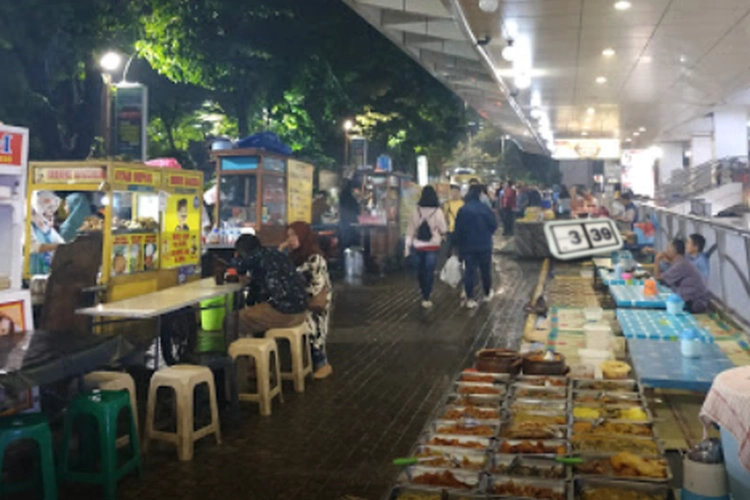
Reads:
h=3 m=39
